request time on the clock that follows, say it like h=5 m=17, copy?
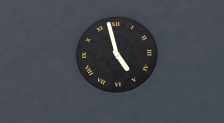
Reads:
h=4 m=58
